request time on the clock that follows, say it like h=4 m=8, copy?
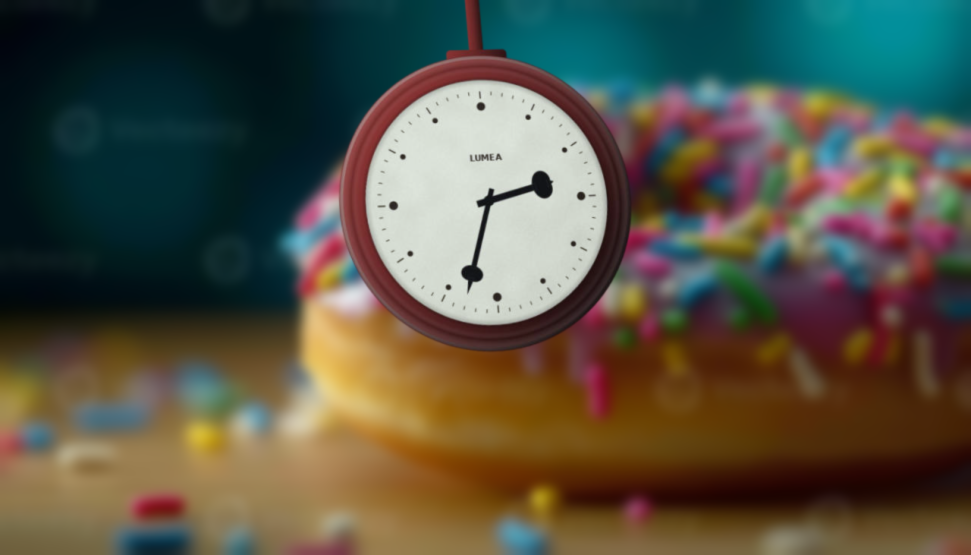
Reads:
h=2 m=33
